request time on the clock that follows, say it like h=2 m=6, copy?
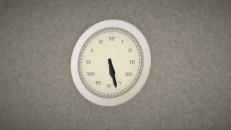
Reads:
h=5 m=27
